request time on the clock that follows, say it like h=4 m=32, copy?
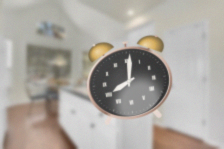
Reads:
h=8 m=1
